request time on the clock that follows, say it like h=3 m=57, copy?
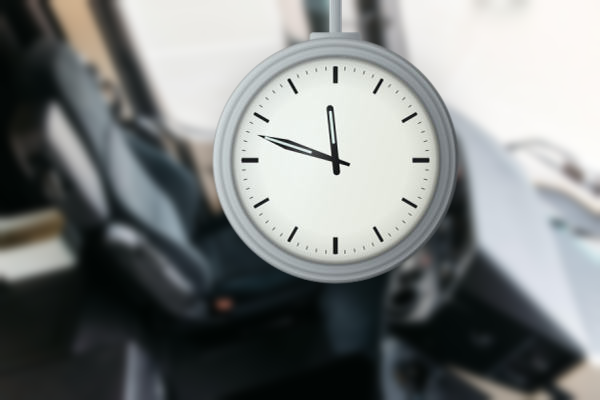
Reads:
h=11 m=48
